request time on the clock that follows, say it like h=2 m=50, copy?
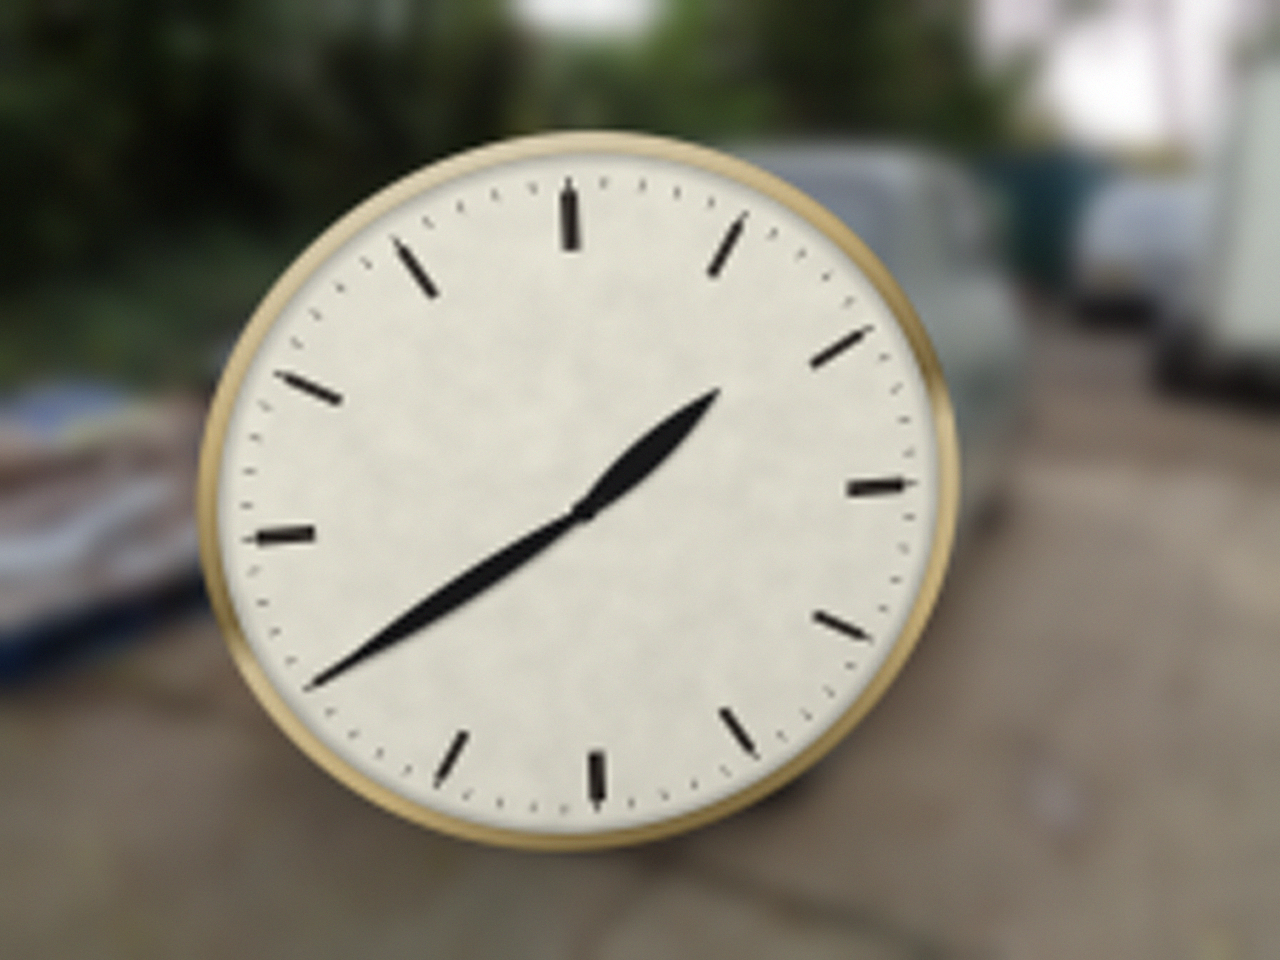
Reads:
h=1 m=40
